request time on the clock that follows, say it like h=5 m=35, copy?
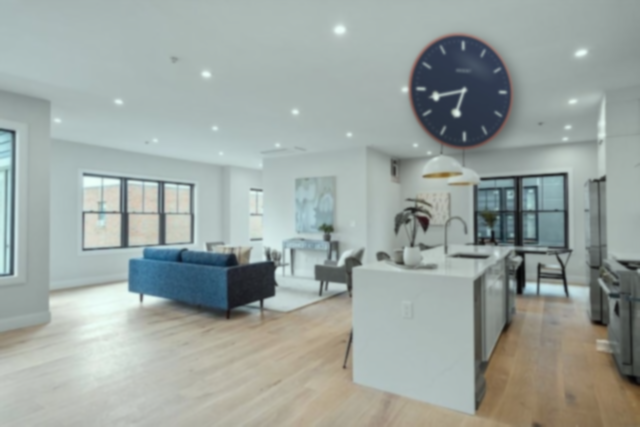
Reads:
h=6 m=43
